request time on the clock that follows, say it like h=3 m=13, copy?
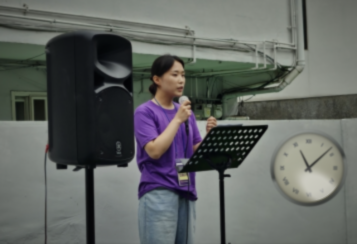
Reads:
h=11 m=8
